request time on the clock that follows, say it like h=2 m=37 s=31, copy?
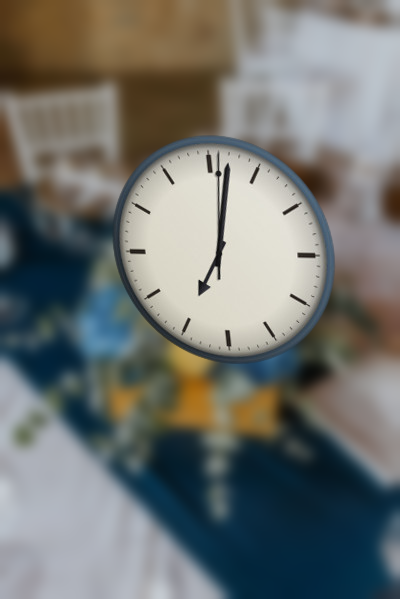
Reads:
h=7 m=2 s=1
